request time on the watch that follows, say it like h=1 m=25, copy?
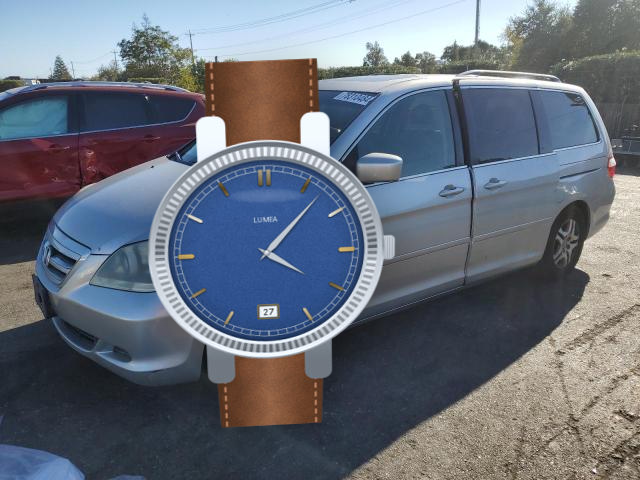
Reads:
h=4 m=7
